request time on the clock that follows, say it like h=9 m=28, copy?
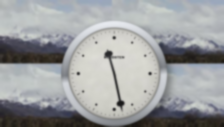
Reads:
h=11 m=28
